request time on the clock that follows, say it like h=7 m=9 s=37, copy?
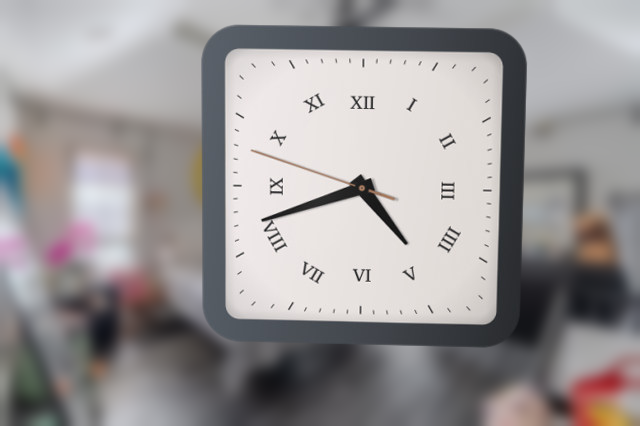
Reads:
h=4 m=41 s=48
